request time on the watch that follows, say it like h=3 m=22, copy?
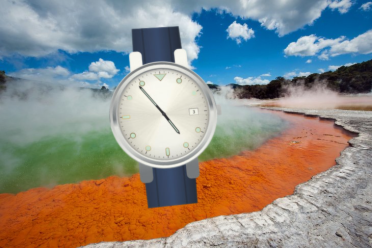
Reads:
h=4 m=54
